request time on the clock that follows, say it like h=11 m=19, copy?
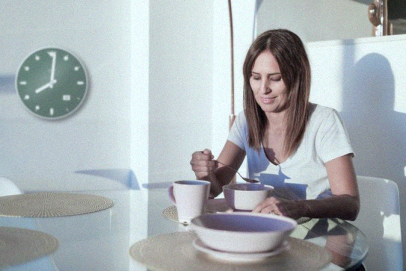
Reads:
h=8 m=1
